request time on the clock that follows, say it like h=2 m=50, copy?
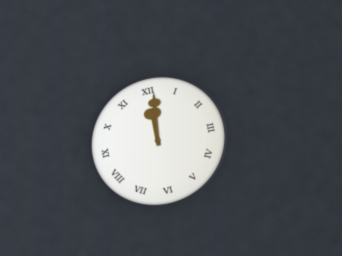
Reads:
h=12 m=1
